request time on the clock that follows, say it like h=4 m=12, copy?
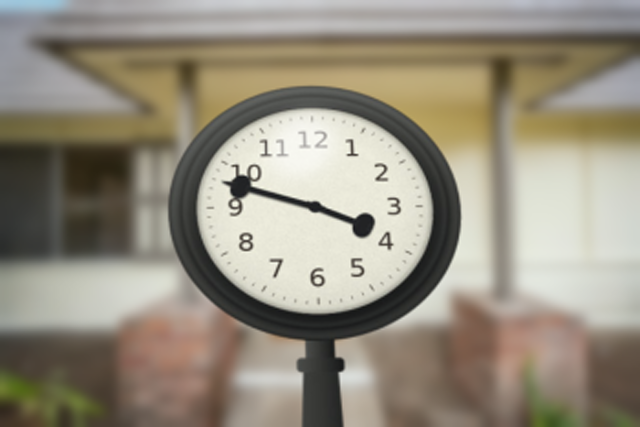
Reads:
h=3 m=48
